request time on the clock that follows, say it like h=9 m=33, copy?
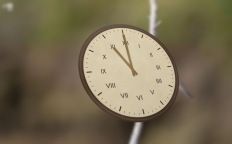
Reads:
h=11 m=0
